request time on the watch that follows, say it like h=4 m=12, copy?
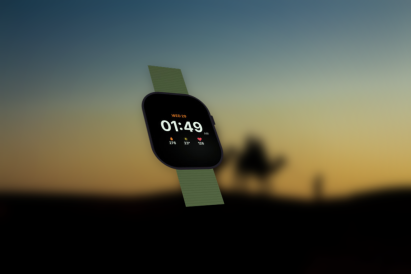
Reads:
h=1 m=49
